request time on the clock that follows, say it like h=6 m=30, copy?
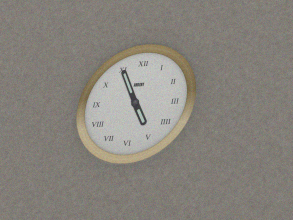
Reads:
h=4 m=55
